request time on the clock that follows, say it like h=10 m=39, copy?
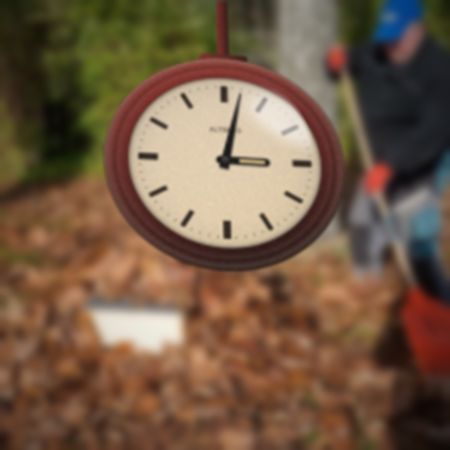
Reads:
h=3 m=2
